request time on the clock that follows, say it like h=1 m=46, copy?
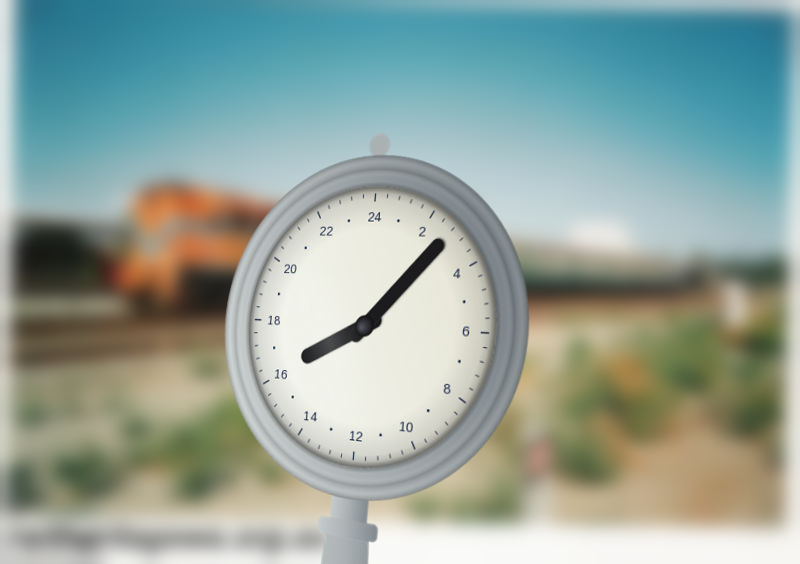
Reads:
h=16 m=7
